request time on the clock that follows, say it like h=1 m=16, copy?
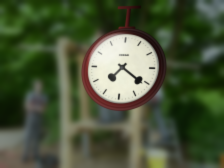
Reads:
h=7 m=21
